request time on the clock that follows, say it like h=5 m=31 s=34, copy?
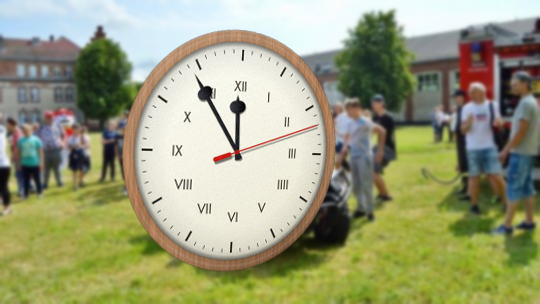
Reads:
h=11 m=54 s=12
